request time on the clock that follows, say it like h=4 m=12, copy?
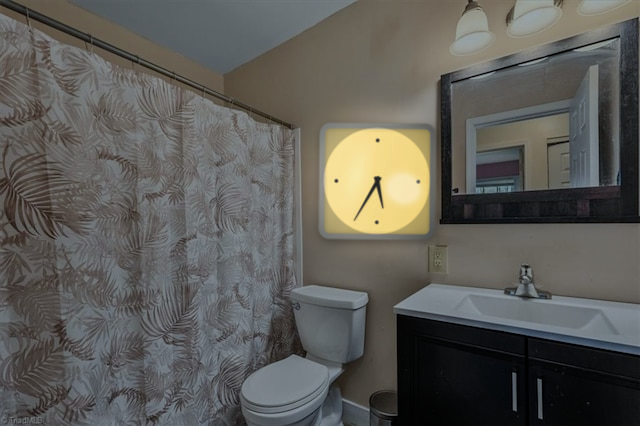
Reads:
h=5 m=35
